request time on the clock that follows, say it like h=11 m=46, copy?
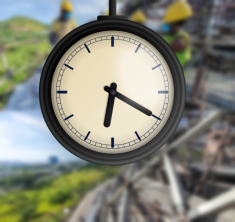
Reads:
h=6 m=20
